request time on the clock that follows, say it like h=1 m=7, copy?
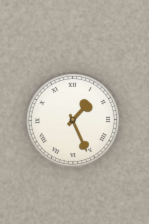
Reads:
h=1 m=26
